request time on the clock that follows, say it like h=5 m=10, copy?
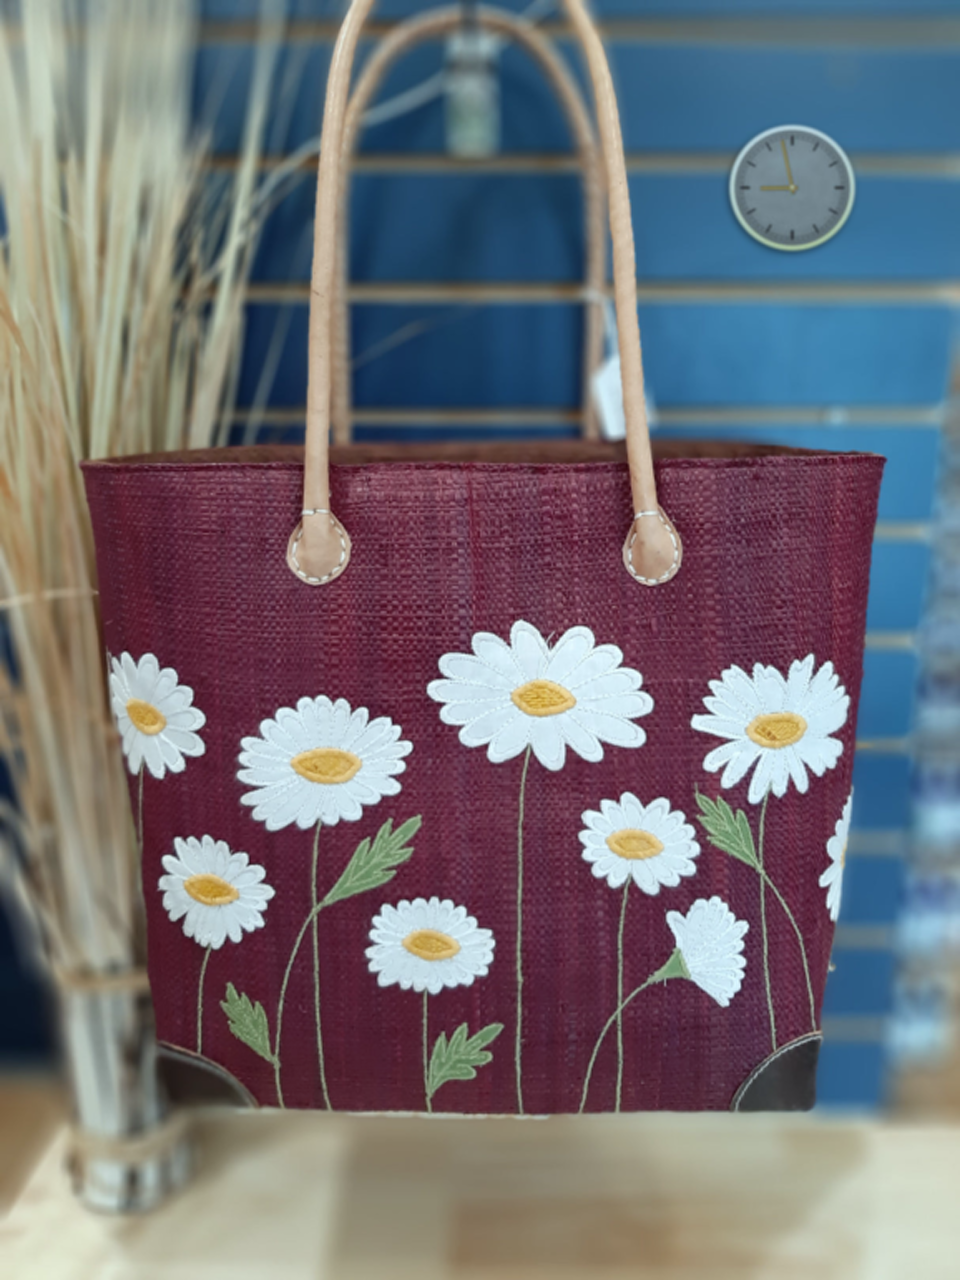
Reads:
h=8 m=58
